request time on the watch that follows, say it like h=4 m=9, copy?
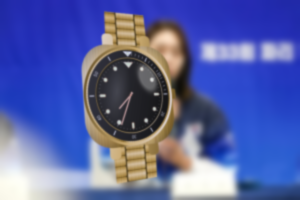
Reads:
h=7 m=34
